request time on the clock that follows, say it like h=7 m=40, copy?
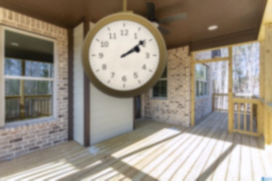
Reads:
h=2 m=9
